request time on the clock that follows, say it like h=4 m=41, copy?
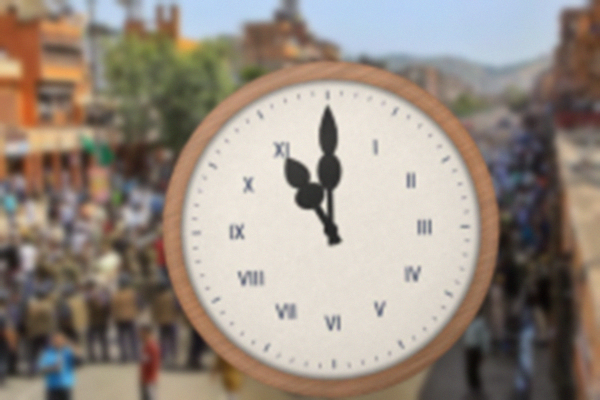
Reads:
h=11 m=0
